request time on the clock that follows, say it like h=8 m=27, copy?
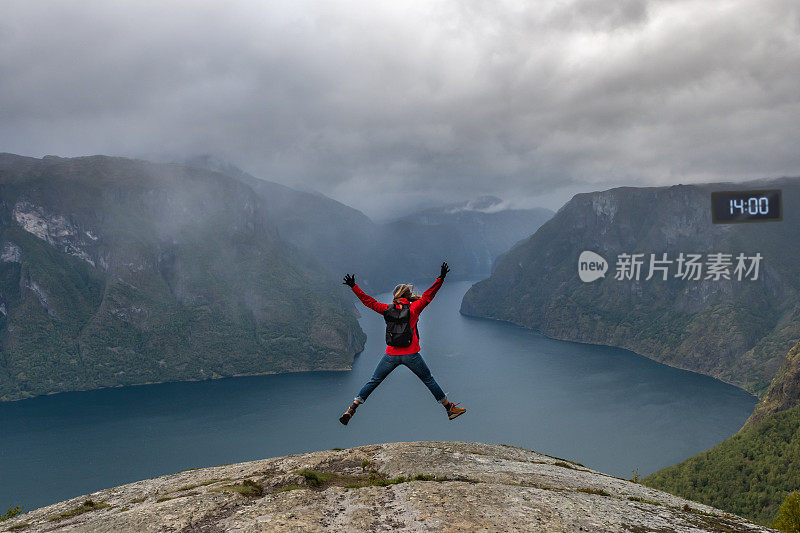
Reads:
h=14 m=0
